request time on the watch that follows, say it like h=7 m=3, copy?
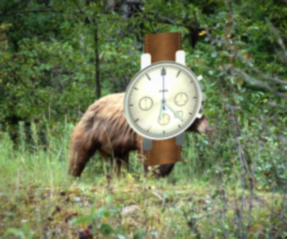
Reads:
h=6 m=23
